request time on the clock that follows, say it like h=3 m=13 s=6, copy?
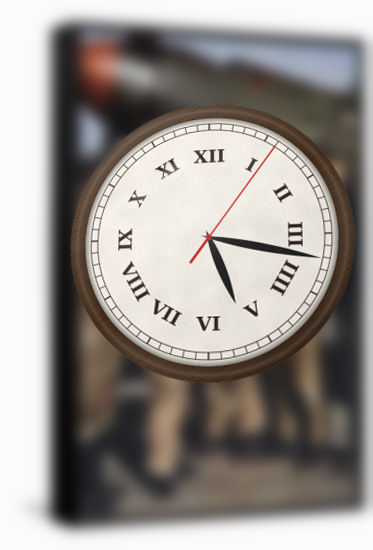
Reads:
h=5 m=17 s=6
